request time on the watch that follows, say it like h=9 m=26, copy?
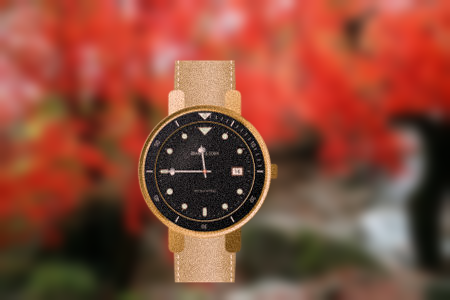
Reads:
h=11 m=45
